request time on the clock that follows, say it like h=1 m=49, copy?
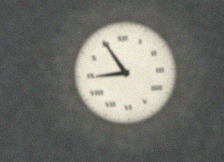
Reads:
h=8 m=55
